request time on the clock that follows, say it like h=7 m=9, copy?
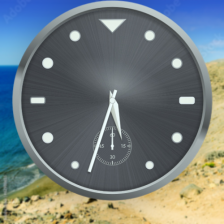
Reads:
h=5 m=33
